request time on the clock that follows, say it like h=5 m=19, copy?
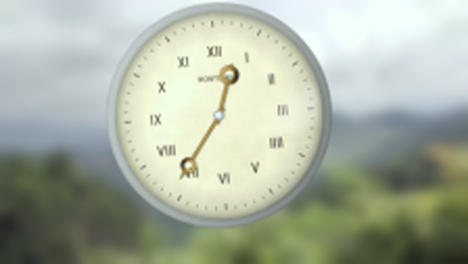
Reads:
h=12 m=36
